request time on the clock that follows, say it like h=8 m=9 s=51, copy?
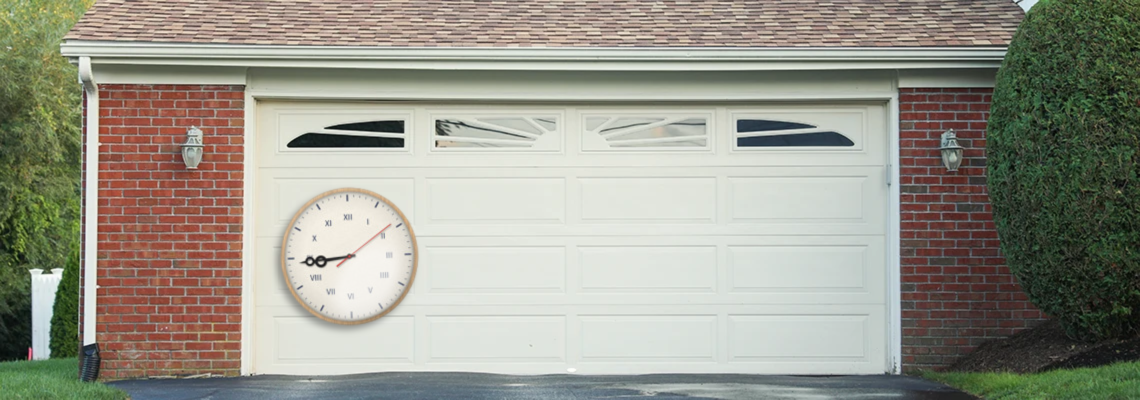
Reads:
h=8 m=44 s=9
